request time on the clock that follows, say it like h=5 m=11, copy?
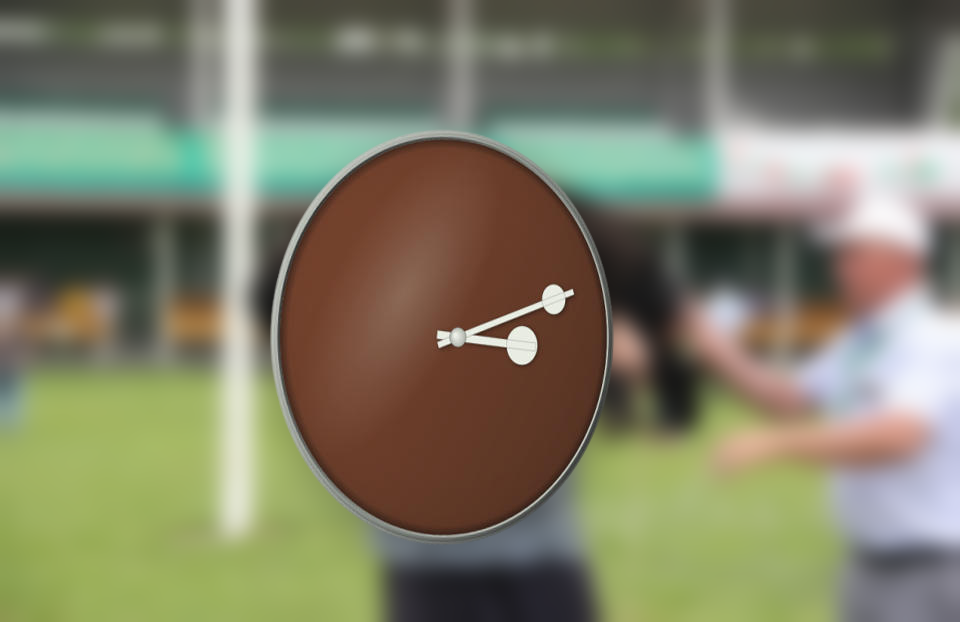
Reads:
h=3 m=12
